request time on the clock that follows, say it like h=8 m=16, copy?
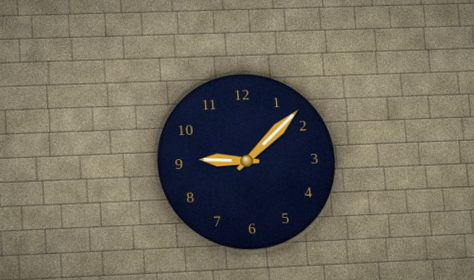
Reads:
h=9 m=8
